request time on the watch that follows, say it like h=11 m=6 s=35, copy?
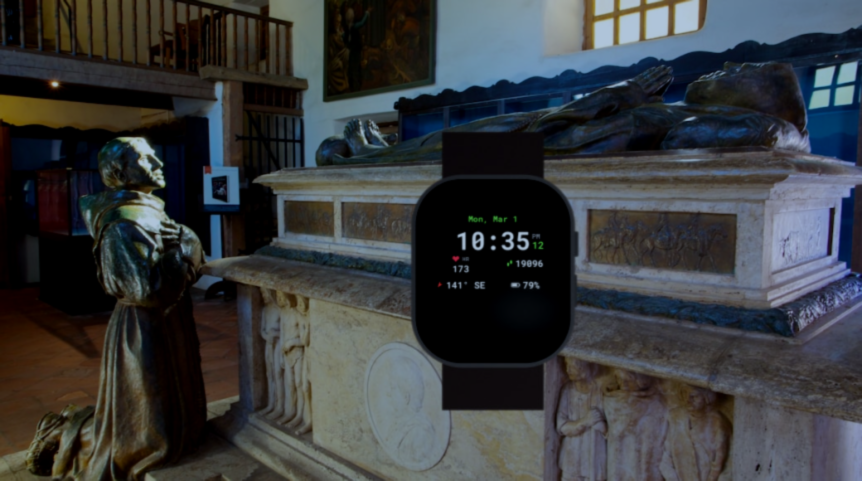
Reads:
h=10 m=35 s=12
